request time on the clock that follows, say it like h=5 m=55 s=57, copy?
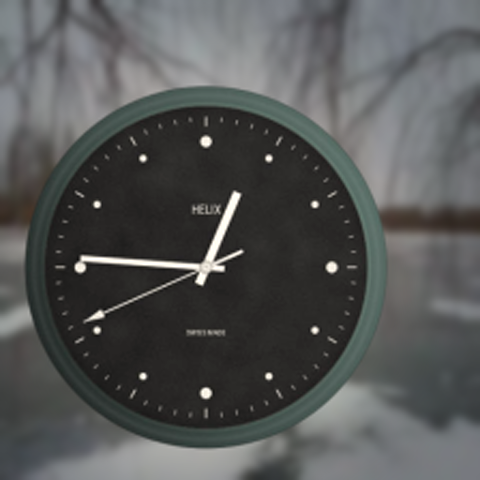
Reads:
h=12 m=45 s=41
